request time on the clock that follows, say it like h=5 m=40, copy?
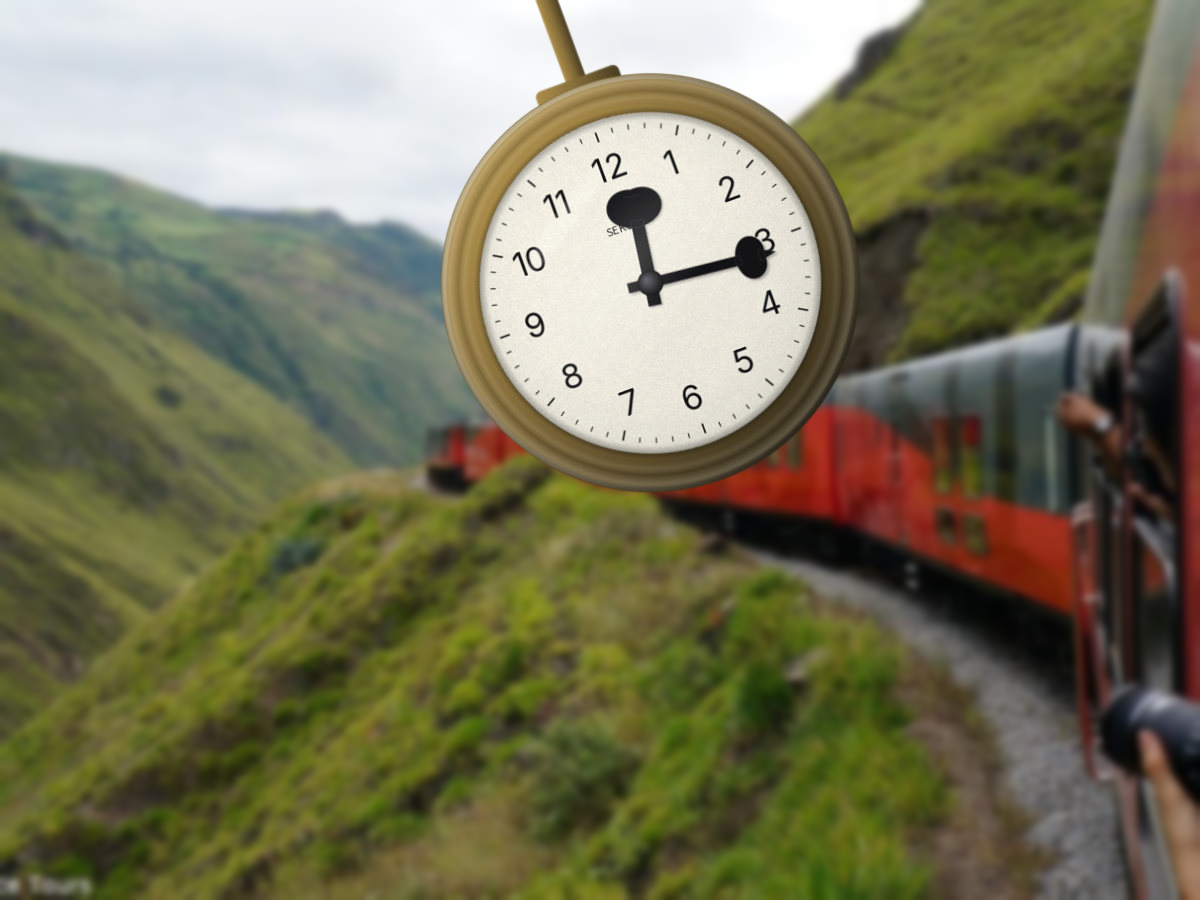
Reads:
h=12 m=16
